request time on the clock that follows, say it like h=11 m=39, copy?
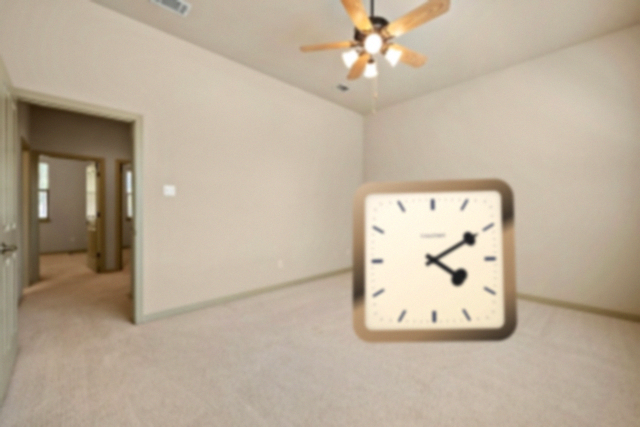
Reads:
h=4 m=10
